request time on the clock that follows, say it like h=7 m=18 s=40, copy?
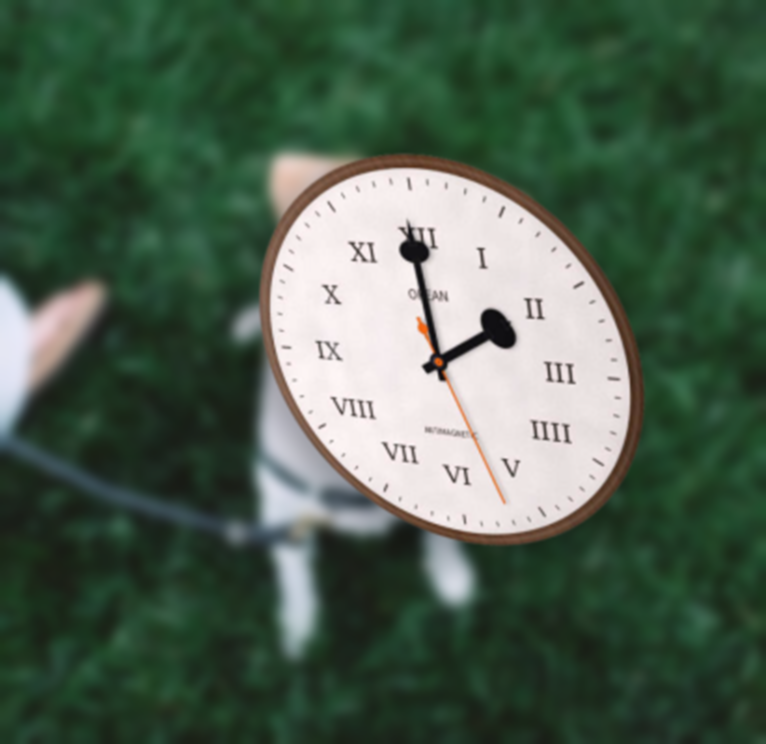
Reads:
h=1 m=59 s=27
